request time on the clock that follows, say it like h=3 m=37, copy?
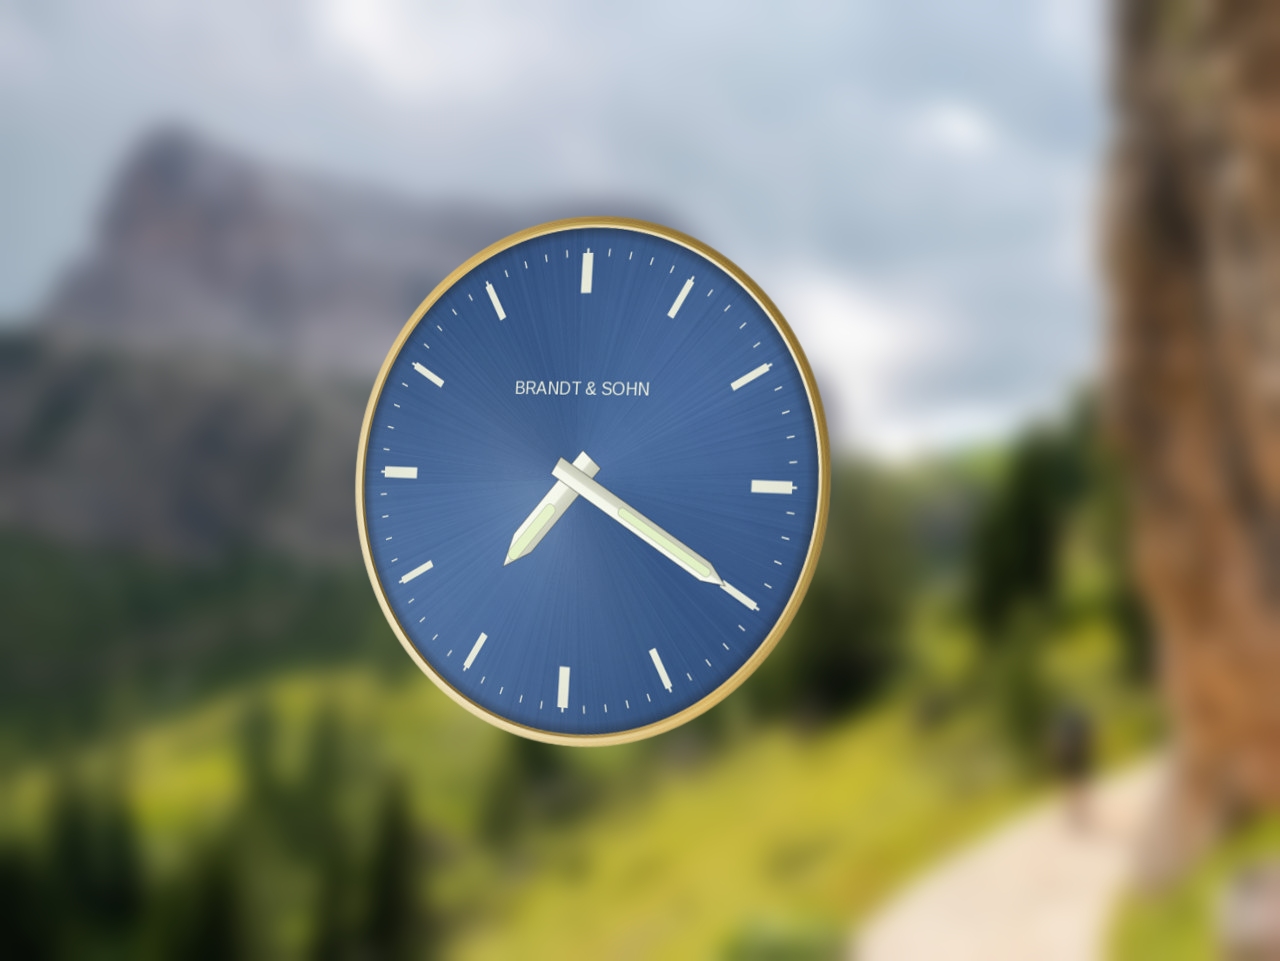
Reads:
h=7 m=20
